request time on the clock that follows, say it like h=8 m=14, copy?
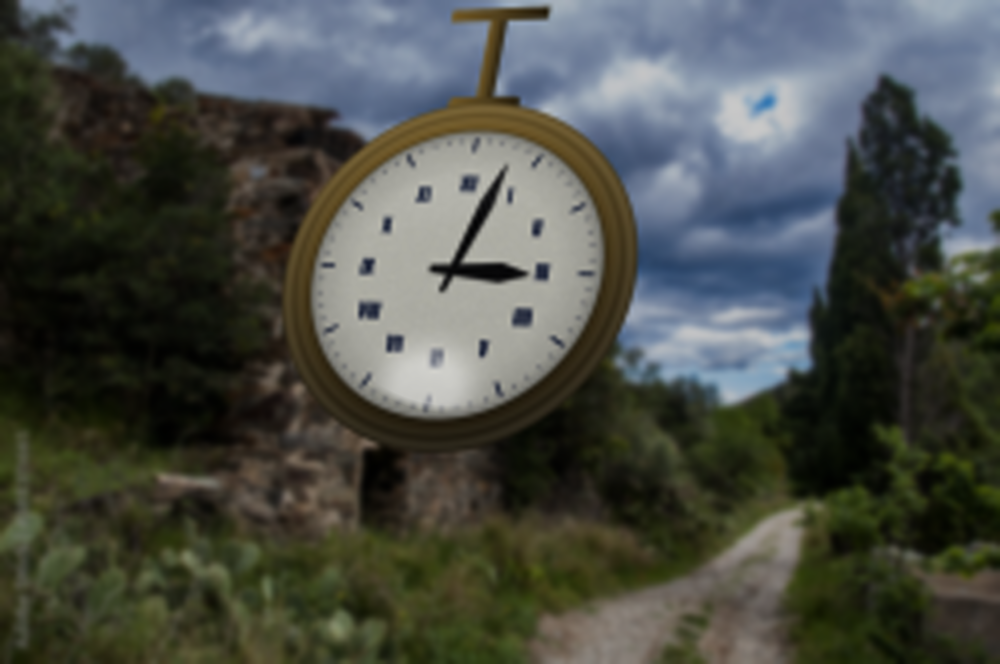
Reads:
h=3 m=3
